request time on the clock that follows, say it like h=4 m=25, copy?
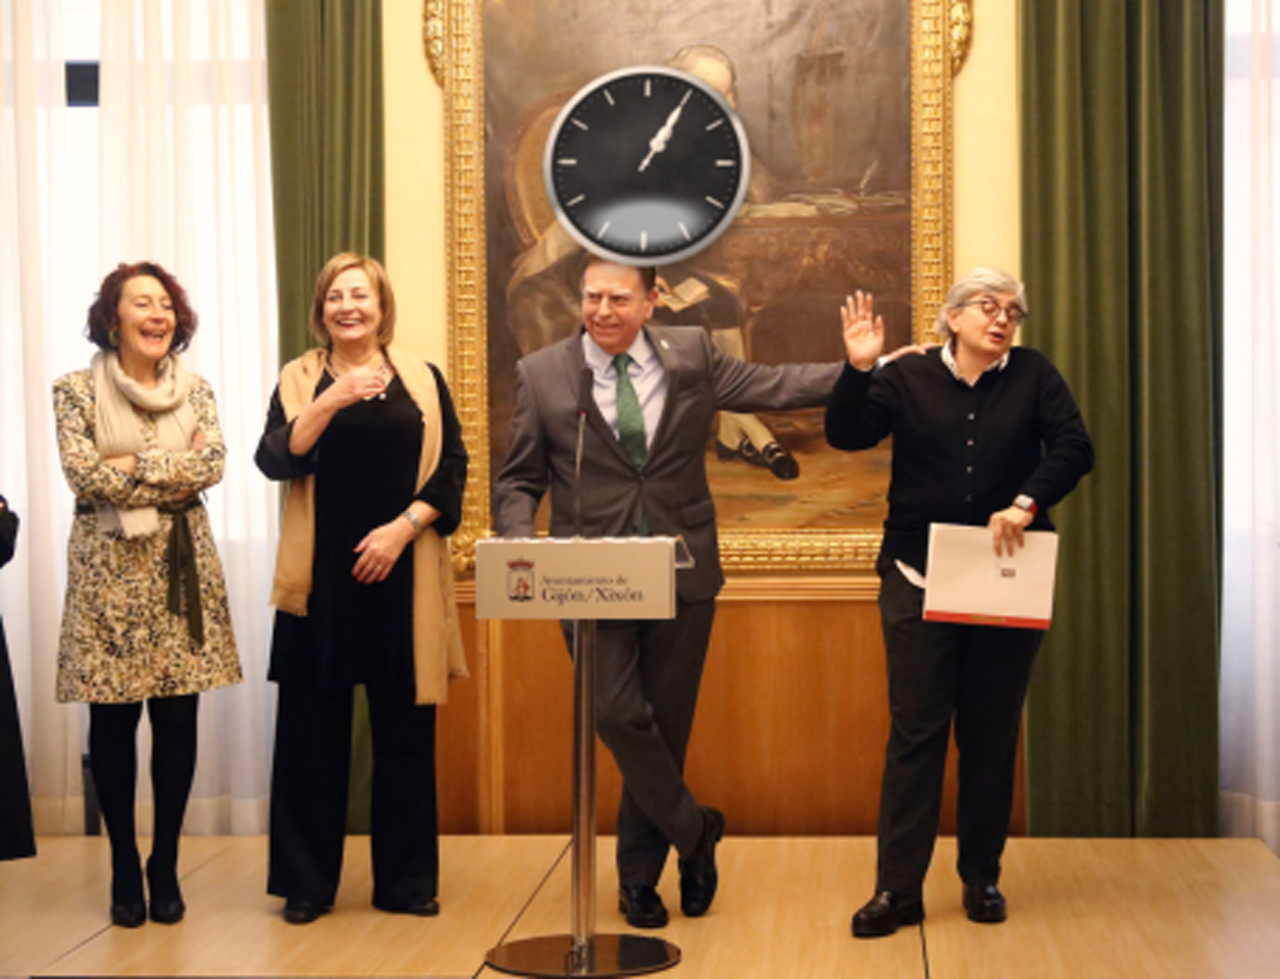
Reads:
h=1 m=5
